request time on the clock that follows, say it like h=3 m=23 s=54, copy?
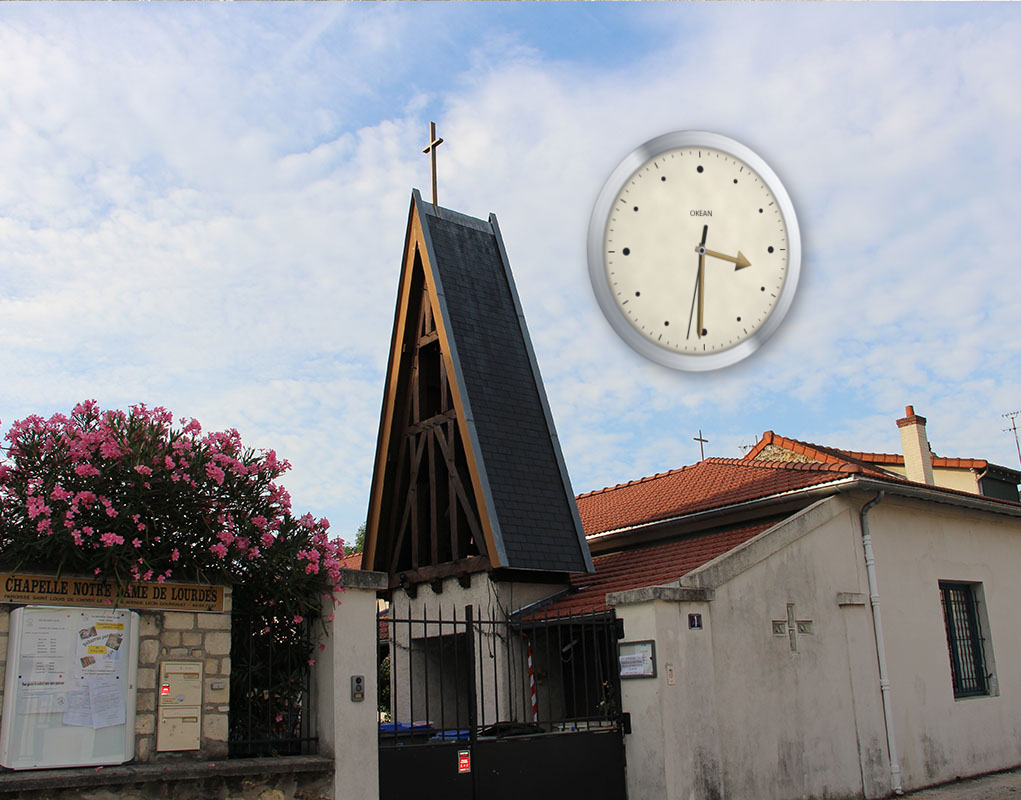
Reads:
h=3 m=30 s=32
